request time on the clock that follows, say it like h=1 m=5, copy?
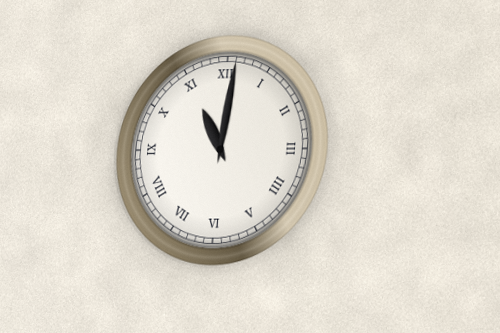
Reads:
h=11 m=1
